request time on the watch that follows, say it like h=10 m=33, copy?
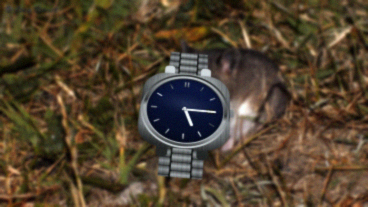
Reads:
h=5 m=15
